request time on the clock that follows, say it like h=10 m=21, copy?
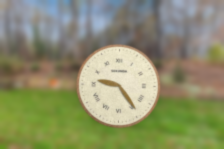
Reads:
h=9 m=24
